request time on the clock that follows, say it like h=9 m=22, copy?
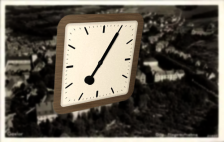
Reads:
h=7 m=5
